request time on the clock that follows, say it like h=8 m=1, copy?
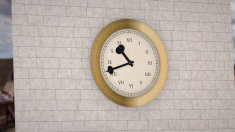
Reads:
h=10 m=42
